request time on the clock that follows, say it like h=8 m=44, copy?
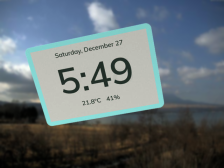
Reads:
h=5 m=49
